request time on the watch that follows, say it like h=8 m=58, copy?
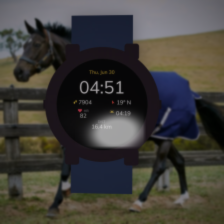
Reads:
h=4 m=51
